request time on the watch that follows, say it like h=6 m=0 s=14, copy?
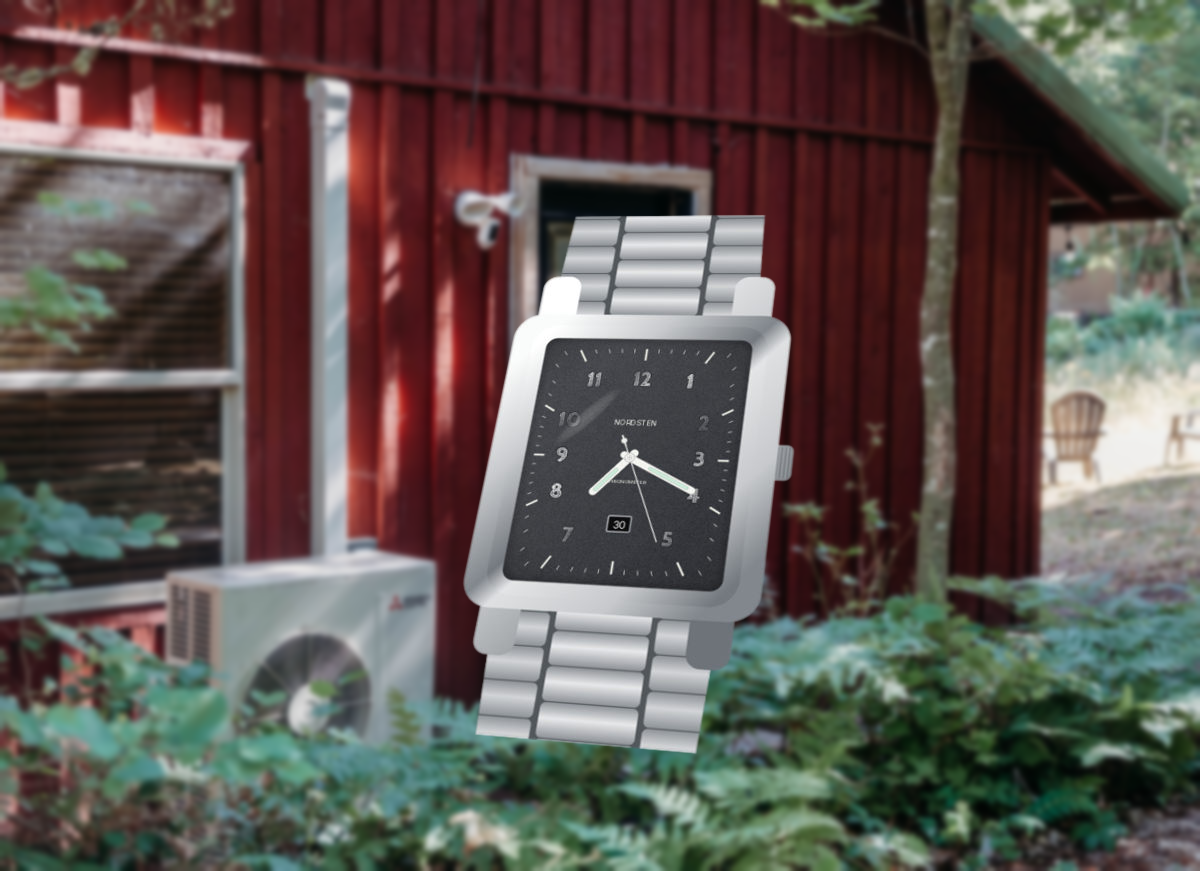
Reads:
h=7 m=19 s=26
